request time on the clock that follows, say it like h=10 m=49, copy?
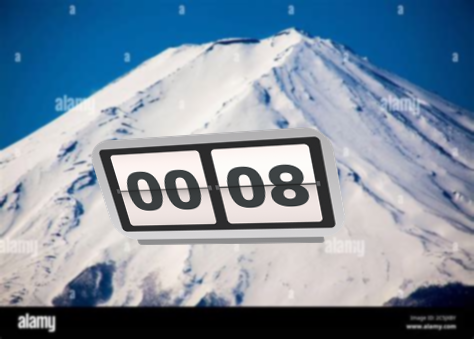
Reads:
h=0 m=8
